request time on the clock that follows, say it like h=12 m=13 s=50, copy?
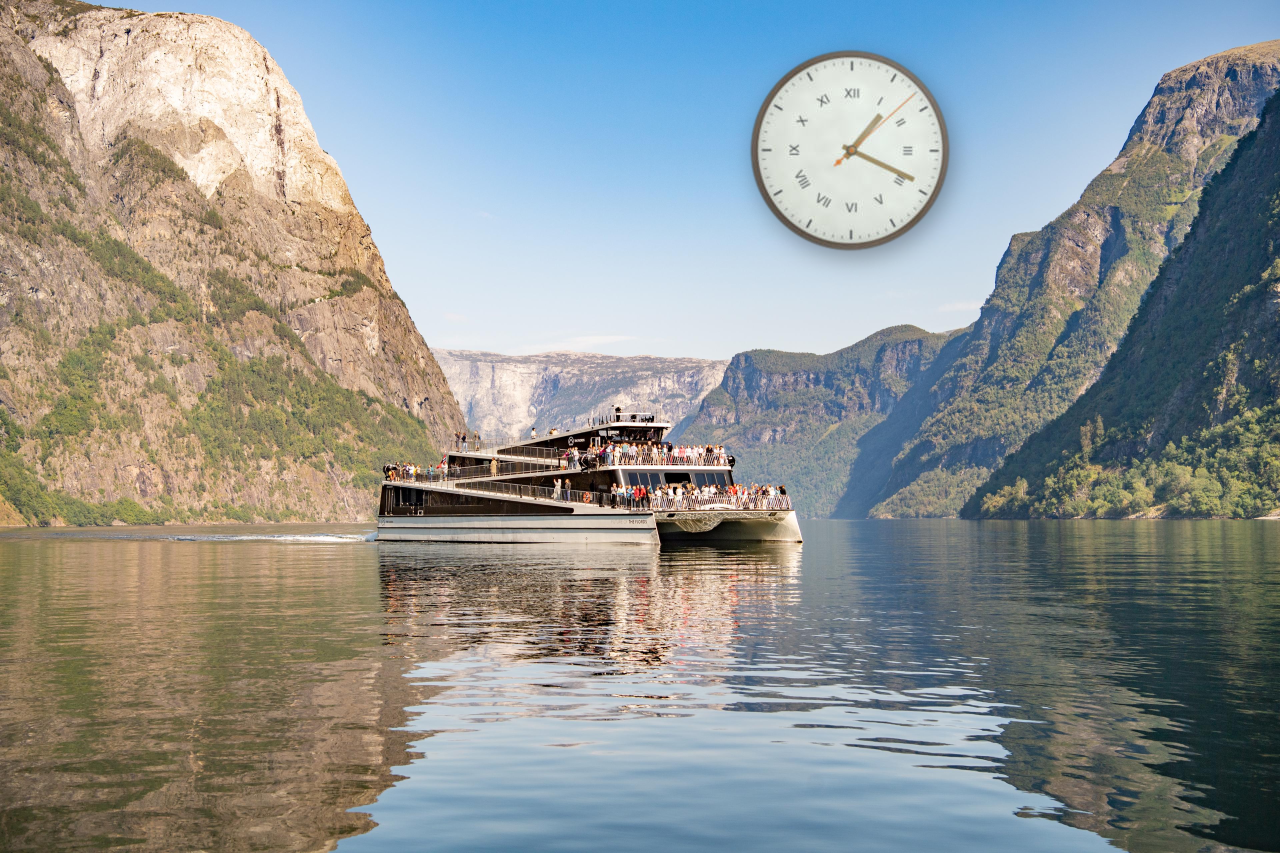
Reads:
h=1 m=19 s=8
